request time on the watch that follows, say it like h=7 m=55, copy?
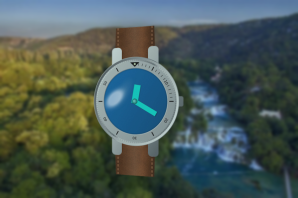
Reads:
h=12 m=20
